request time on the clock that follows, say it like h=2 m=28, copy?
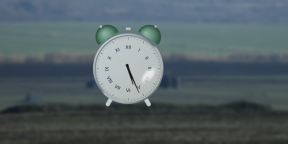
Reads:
h=5 m=26
